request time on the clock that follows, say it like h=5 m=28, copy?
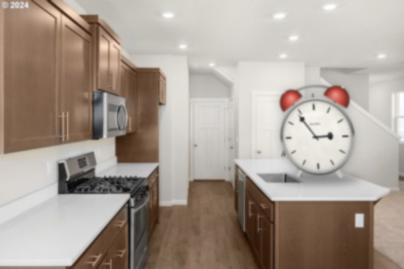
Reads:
h=2 m=54
